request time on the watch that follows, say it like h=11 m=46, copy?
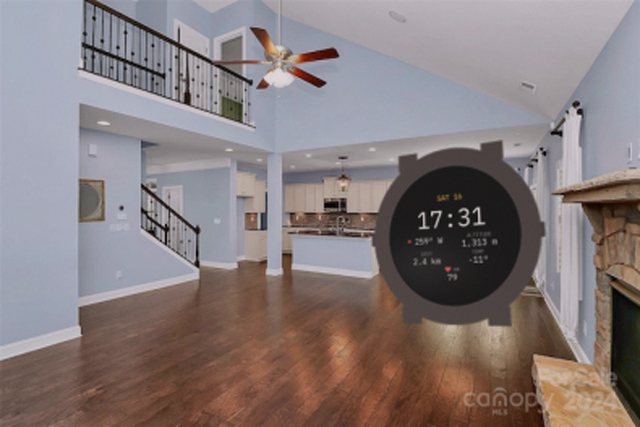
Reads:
h=17 m=31
